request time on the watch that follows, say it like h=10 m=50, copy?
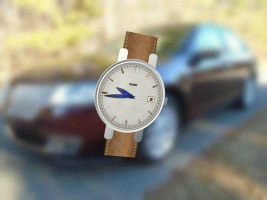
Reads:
h=9 m=44
